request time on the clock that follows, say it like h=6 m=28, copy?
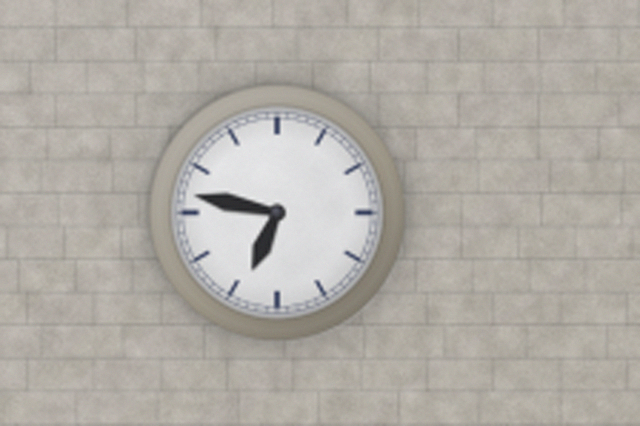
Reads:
h=6 m=47
